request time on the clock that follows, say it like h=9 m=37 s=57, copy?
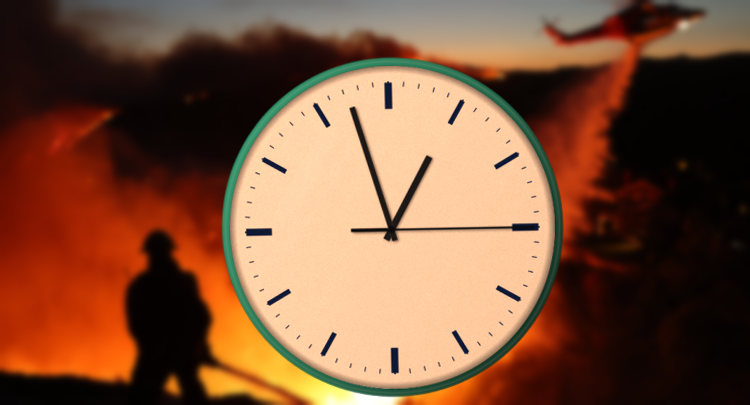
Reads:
h=12 m=57 s=15
